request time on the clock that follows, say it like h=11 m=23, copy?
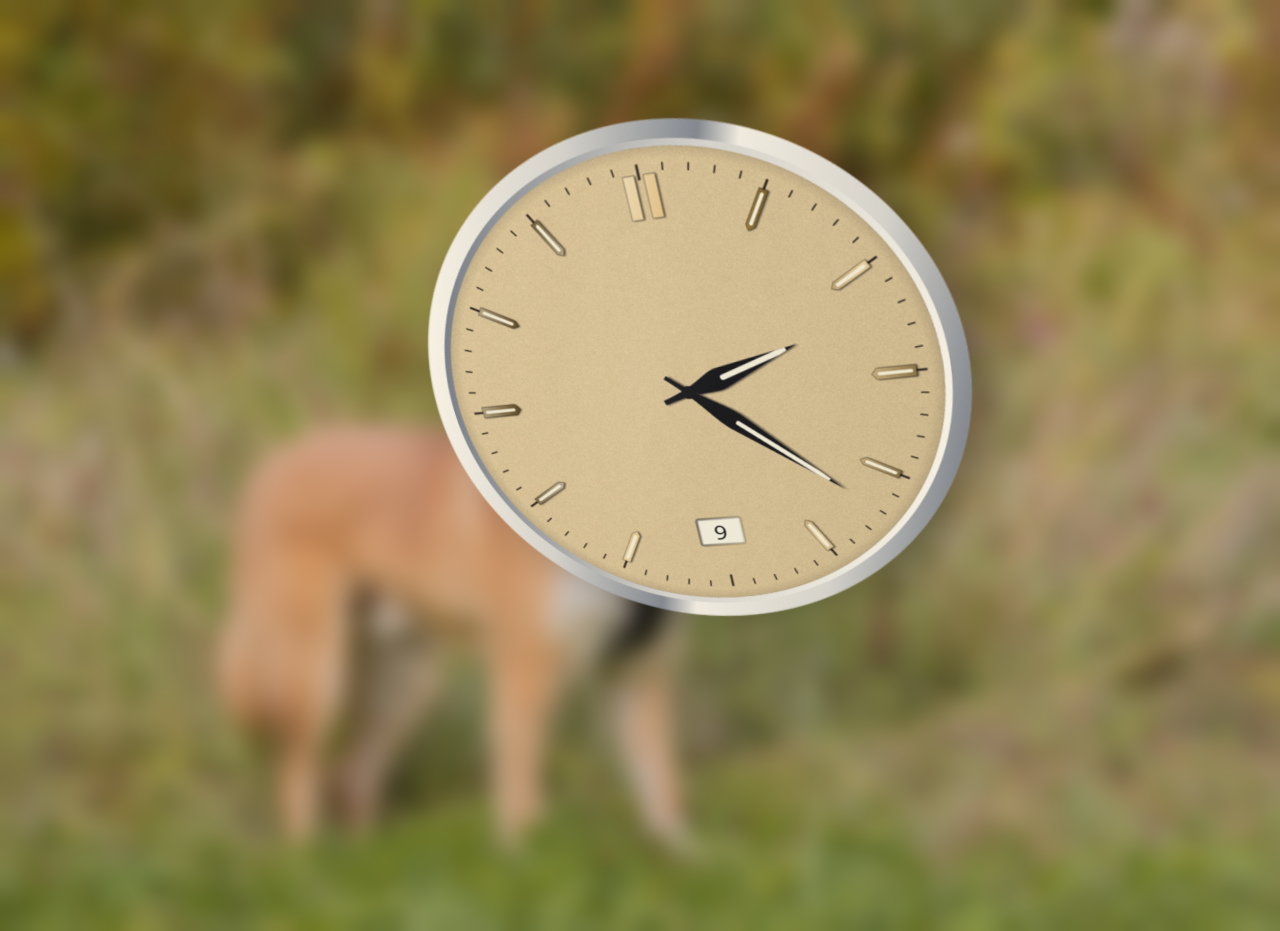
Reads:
h=2 m=22
